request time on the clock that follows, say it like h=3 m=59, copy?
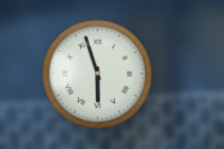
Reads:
h=5 m=57
